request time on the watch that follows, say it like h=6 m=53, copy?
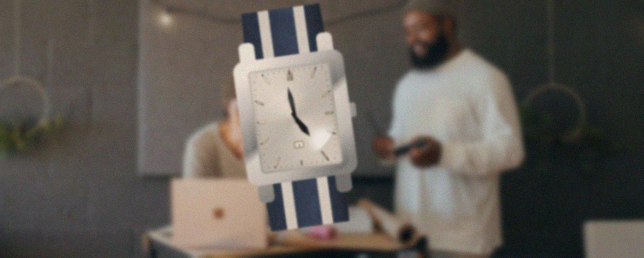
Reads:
h=4 m=59
